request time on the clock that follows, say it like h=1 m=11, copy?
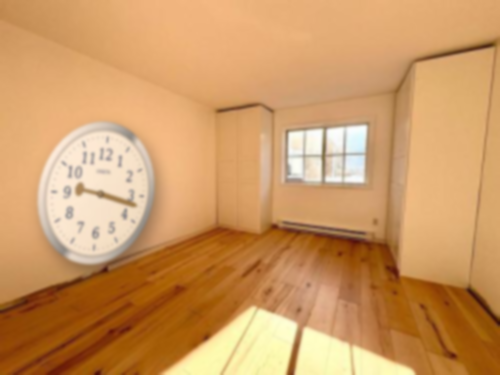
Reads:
h=9 m=17
